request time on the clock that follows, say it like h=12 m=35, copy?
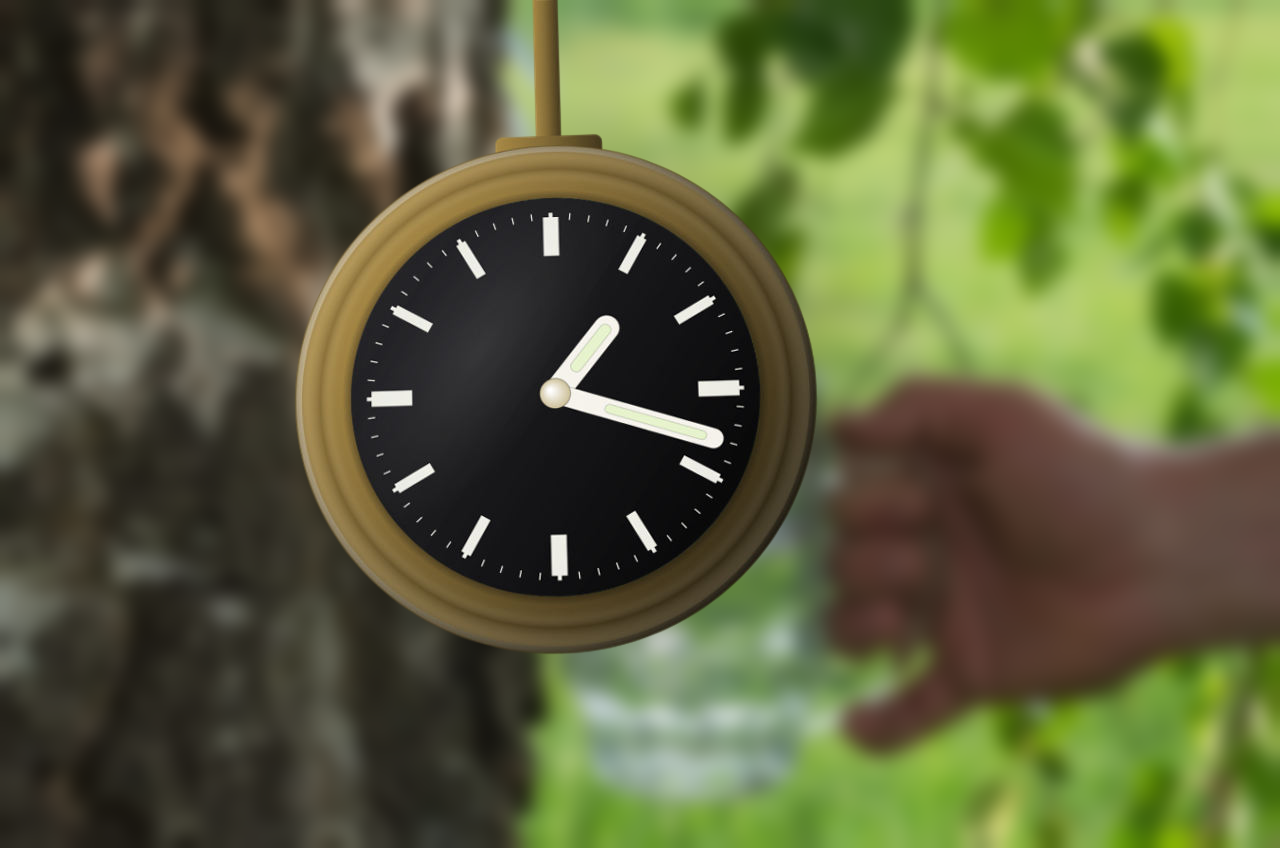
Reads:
h=1 m=18
